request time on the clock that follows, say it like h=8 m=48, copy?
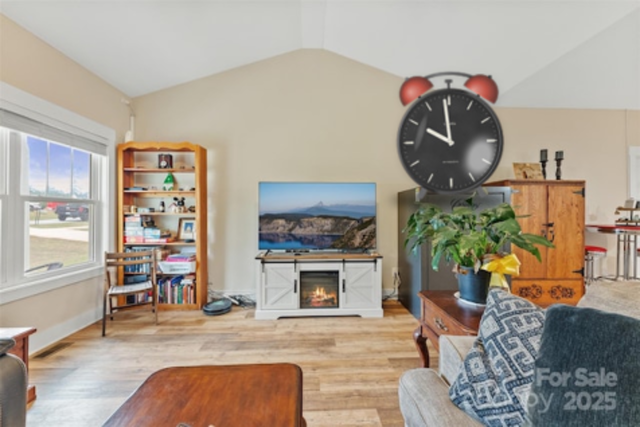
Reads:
h=9 m=59
